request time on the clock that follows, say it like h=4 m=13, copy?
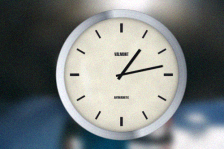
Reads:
h=1 m=13
